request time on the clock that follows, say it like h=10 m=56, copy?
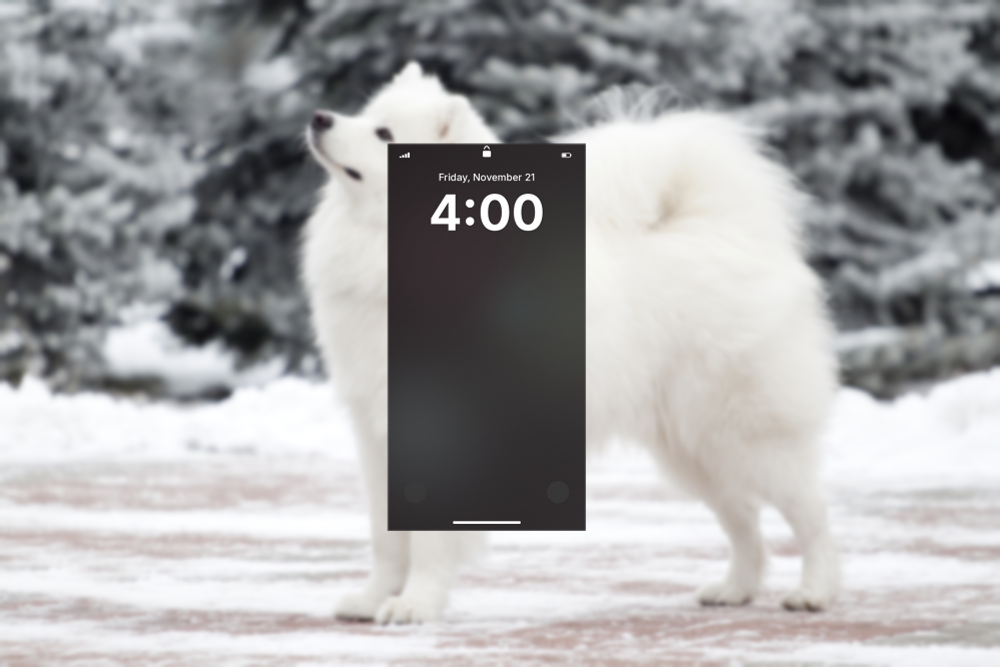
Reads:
h=4 m=0
